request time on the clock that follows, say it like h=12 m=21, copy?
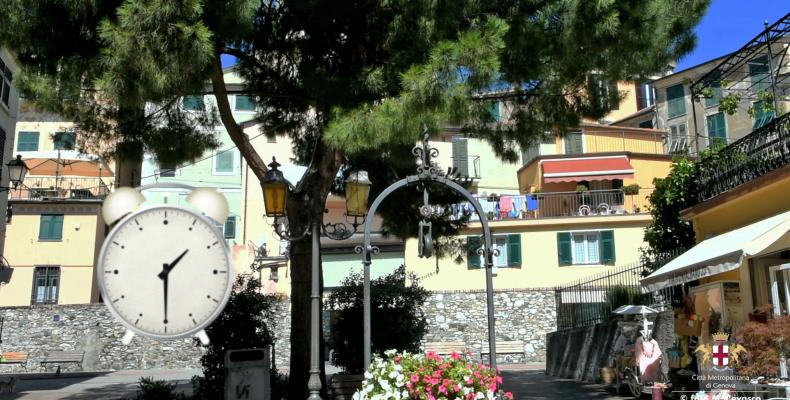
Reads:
h=1 m=30
